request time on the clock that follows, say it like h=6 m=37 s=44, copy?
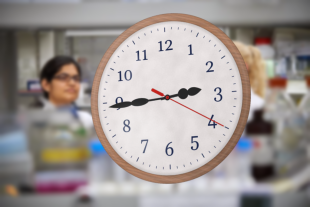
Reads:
h=2 m=44 s=20
